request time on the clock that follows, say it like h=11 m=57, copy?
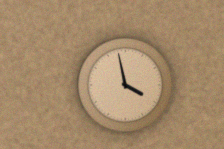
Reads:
h=3 m=58
